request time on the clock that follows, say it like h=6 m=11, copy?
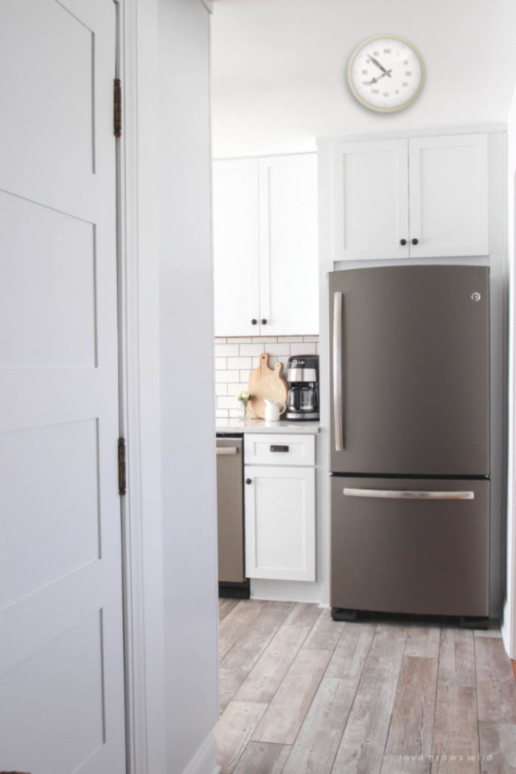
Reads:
h=7 m=52
